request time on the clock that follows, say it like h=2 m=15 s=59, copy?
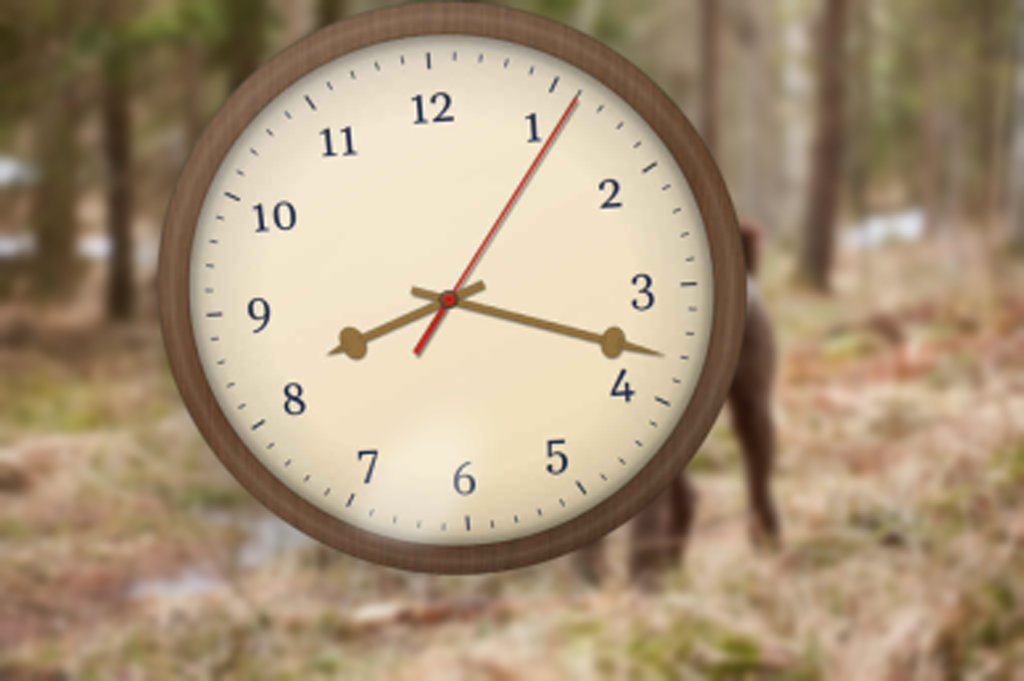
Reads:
h=8 m=18 s=6
